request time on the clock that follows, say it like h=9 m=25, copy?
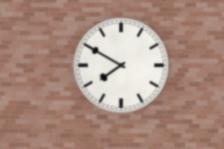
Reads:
h=7 m=50
